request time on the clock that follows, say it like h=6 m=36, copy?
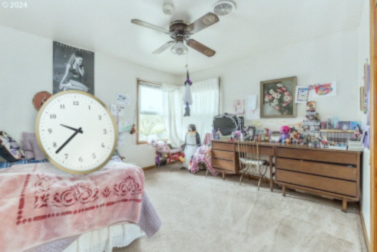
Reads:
h=9 m=38
